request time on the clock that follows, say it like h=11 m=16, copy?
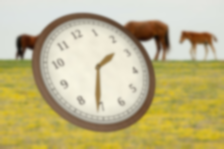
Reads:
h=2 m=36
